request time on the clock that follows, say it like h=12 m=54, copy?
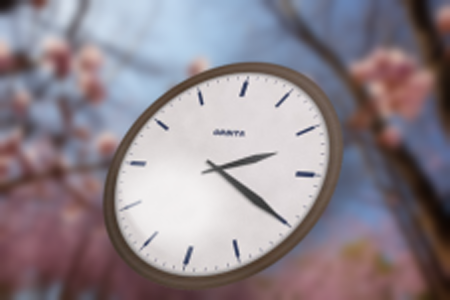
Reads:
h=2 m=20
